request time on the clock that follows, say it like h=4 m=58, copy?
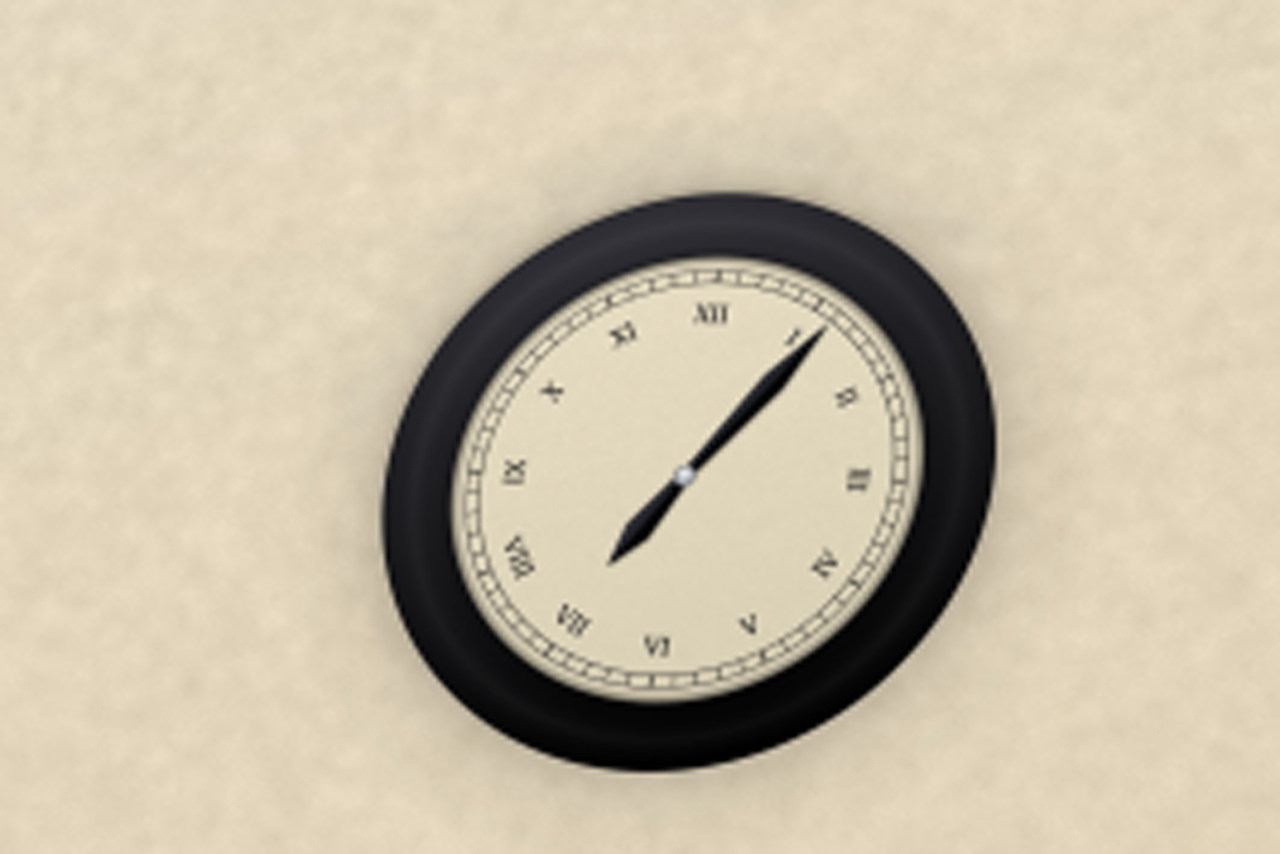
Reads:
h=7 m=6
